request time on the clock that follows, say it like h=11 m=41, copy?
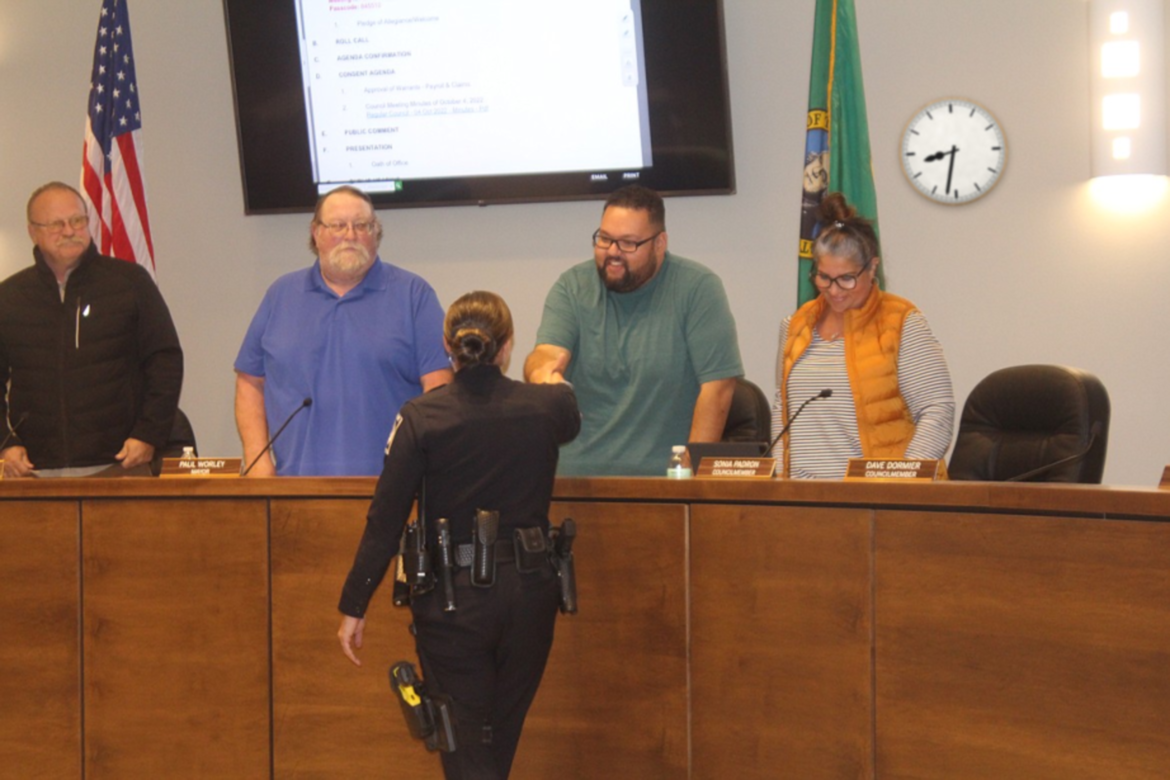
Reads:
h=8 m=32
